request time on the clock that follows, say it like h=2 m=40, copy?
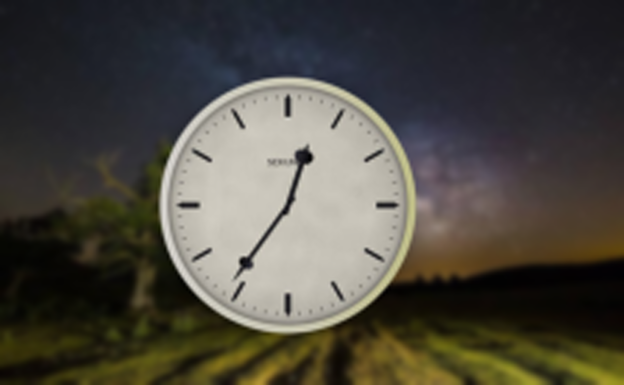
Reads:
h=12 m=36
